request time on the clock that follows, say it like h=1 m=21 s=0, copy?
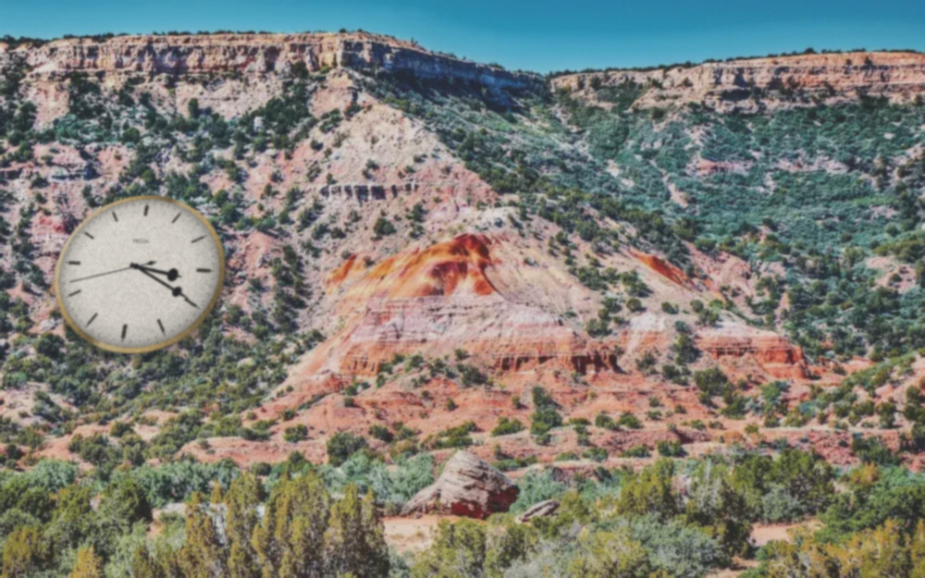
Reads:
h=3 m=19 s=42
